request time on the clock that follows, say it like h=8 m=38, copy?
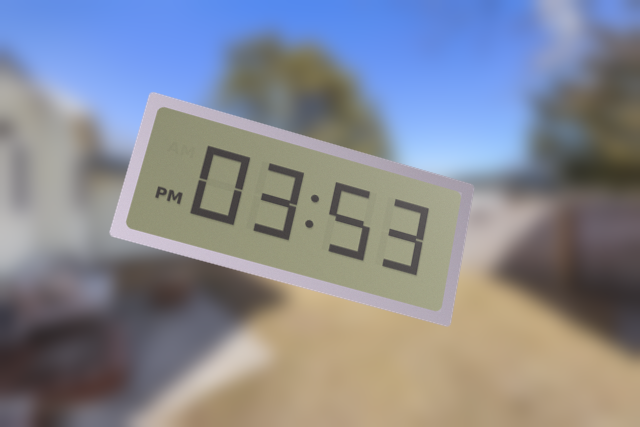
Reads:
h=3 m=53
